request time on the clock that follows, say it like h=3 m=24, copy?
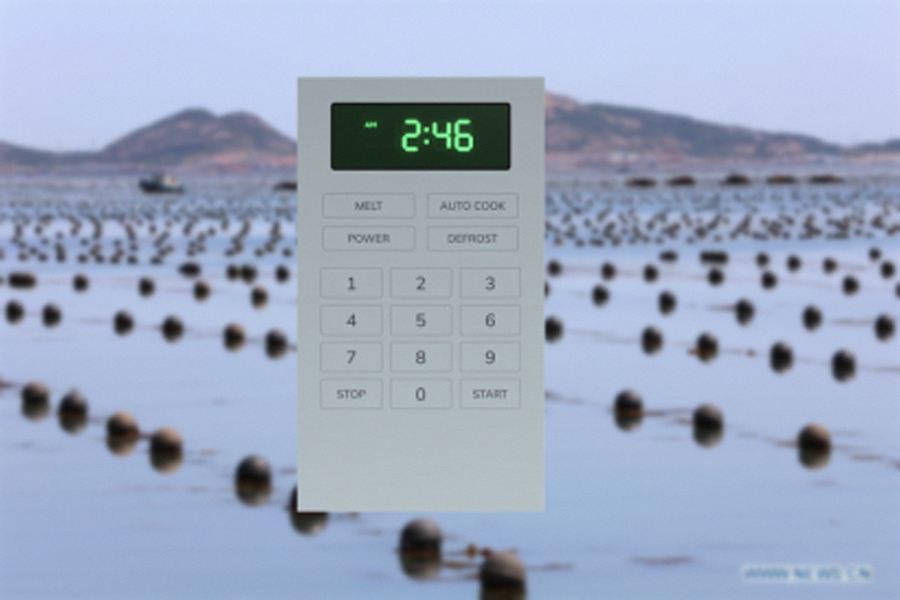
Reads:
h=2 m=46
